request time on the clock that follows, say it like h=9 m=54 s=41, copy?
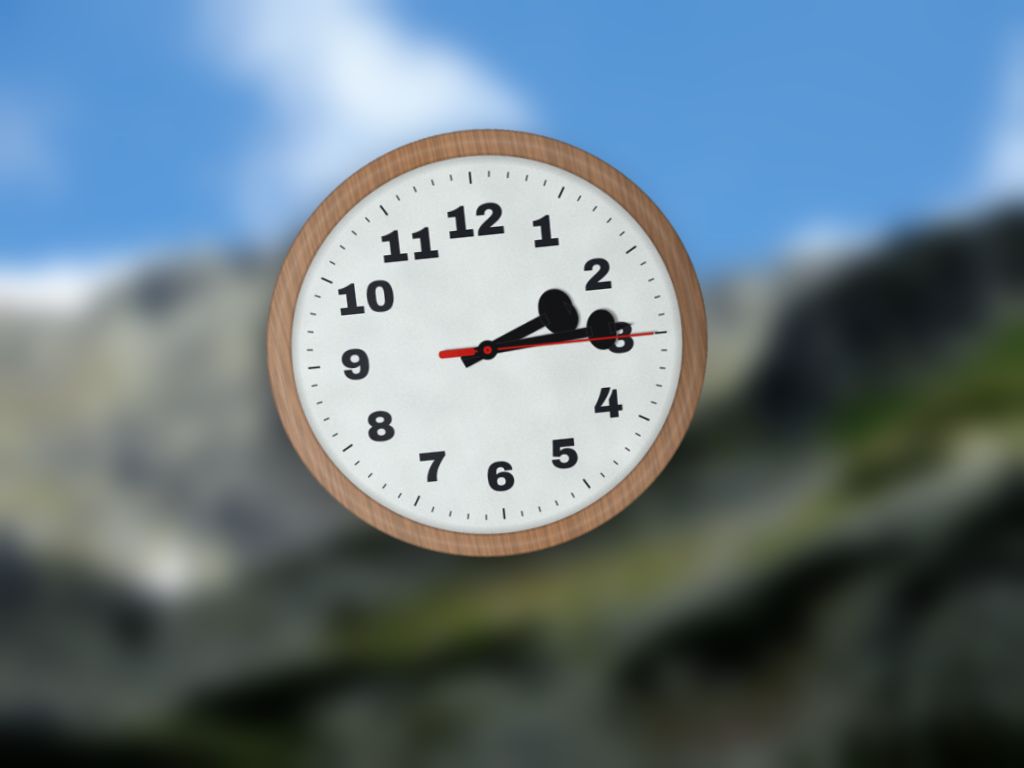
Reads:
h=2 m=14 s=15
